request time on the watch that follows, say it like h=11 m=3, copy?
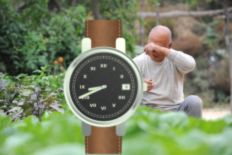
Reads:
h=8 m=41
